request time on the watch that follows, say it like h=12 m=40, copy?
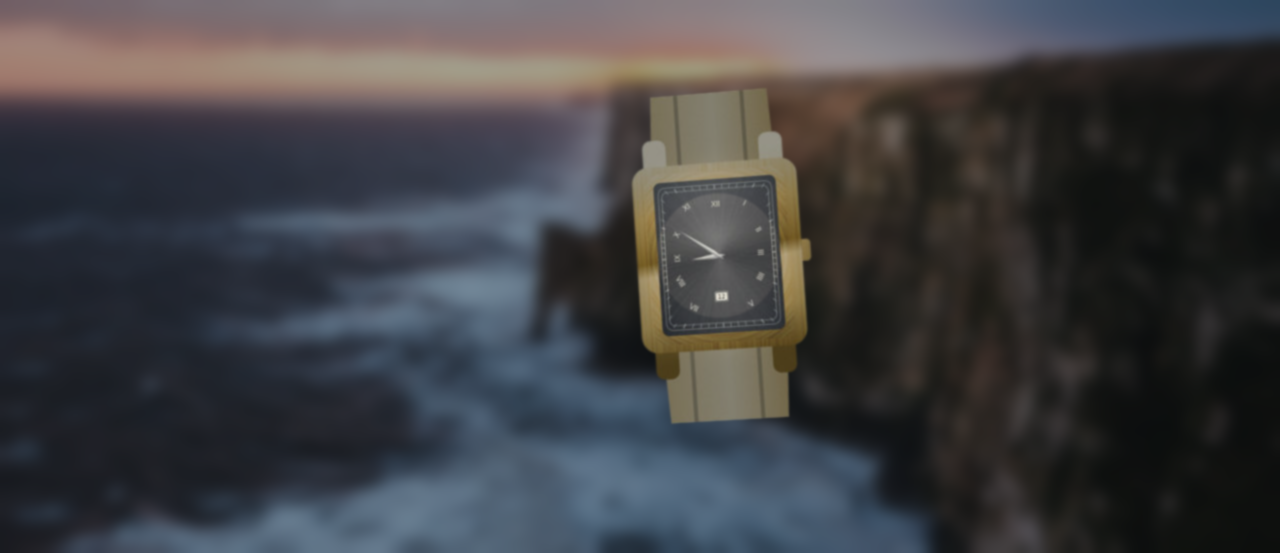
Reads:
h=8 m=51
